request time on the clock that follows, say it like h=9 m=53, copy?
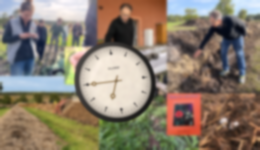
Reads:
h=6 m=45
